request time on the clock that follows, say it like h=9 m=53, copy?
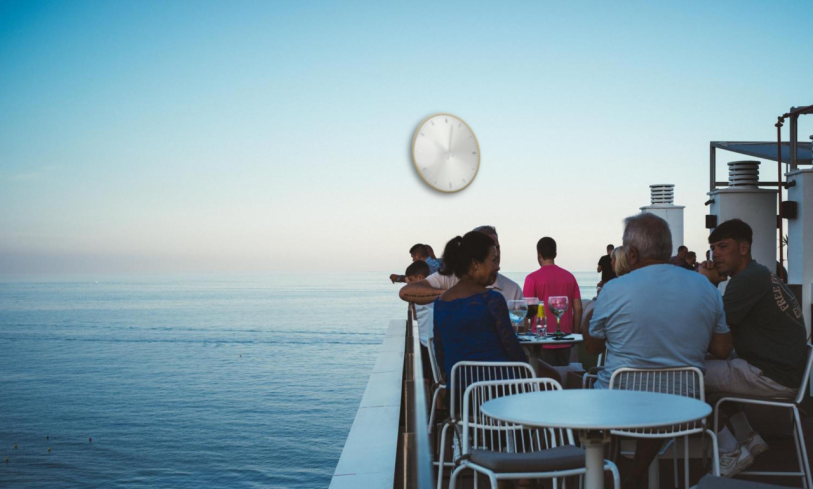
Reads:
h=10 m=2
